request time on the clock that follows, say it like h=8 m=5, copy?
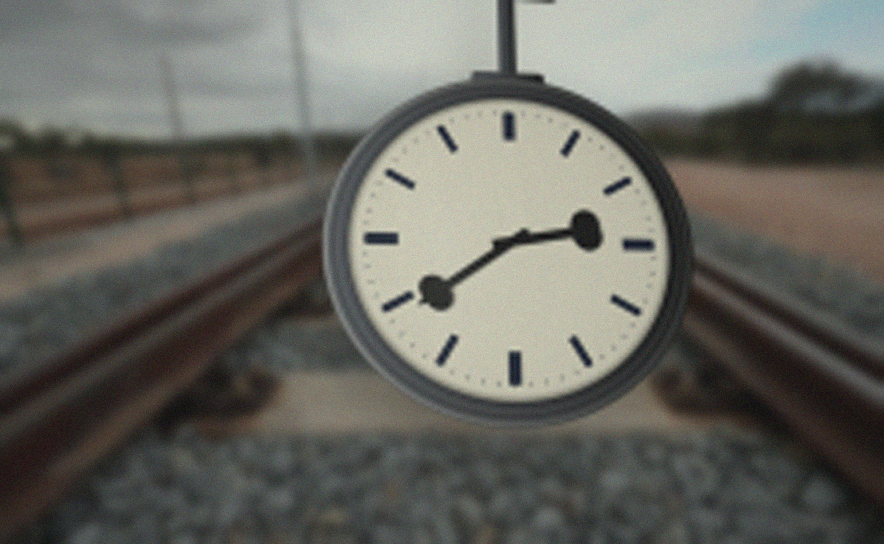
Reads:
h=2 m=39
